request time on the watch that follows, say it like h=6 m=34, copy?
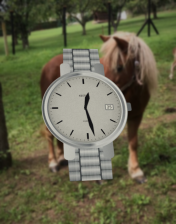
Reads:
h=12 m=28
